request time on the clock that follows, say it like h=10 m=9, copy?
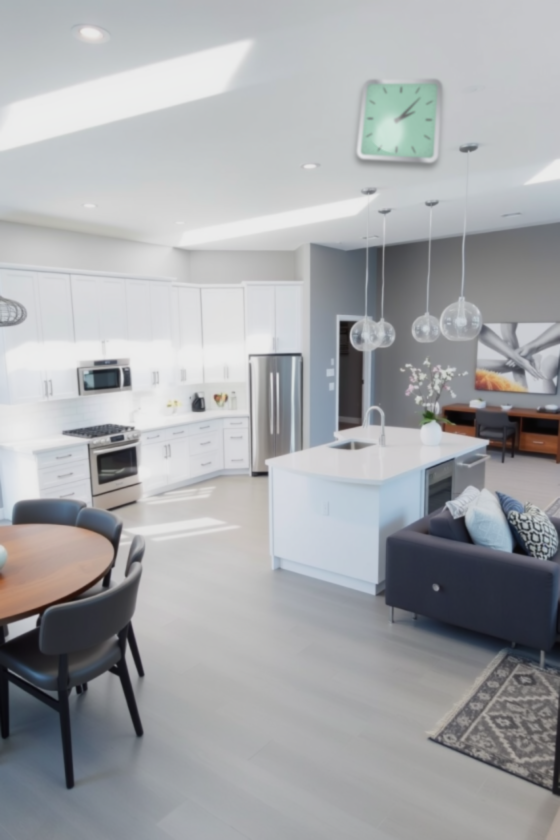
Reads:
h=2 m=7
